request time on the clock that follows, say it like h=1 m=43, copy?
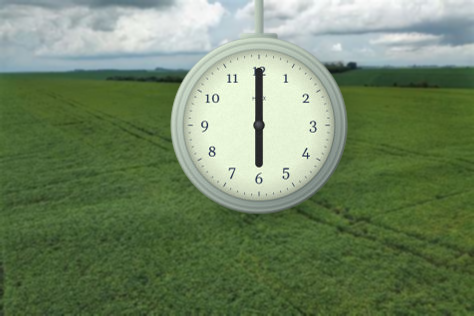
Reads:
h=6 m=0
